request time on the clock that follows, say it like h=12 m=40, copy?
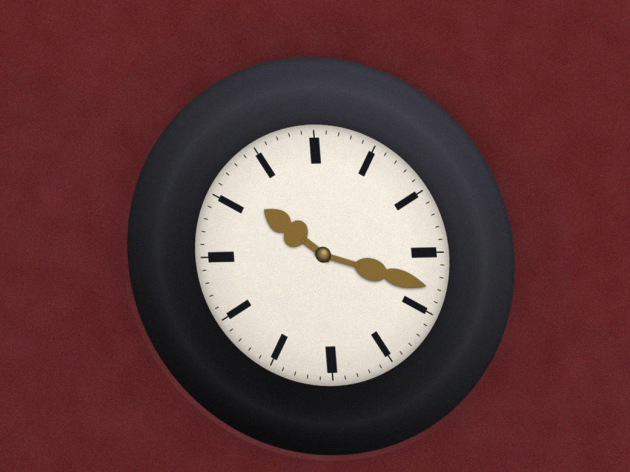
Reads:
h=10 m=18
